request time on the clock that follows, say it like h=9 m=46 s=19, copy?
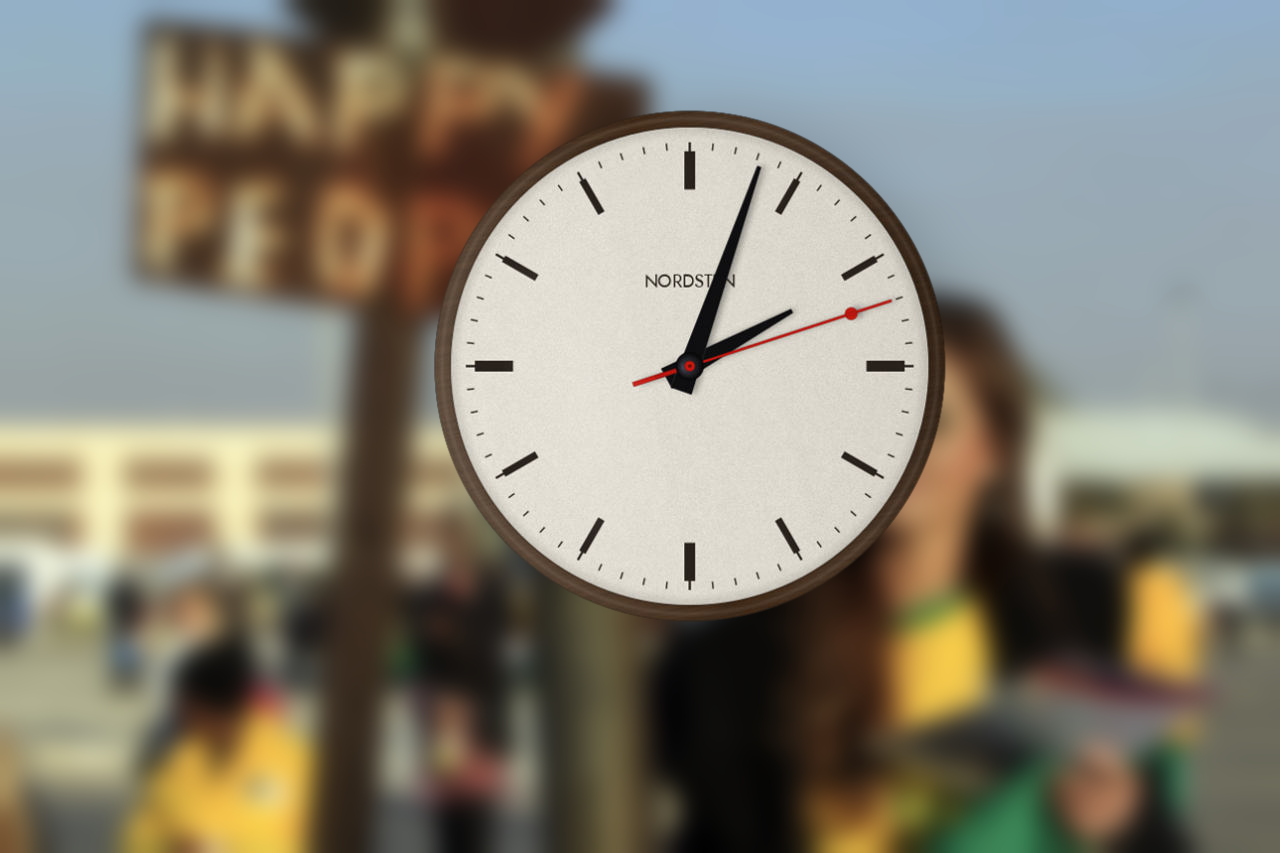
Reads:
h=2 m=3 s=12
